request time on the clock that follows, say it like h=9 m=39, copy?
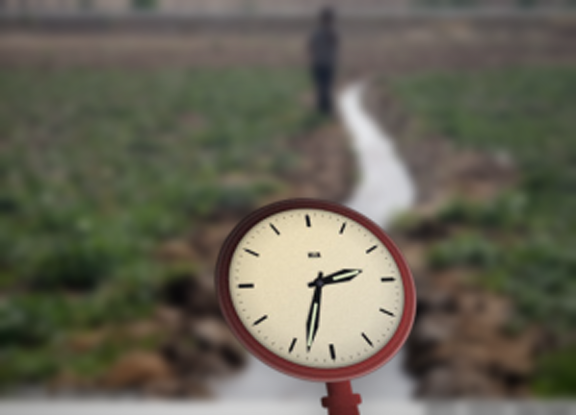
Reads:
h=2 m=33
